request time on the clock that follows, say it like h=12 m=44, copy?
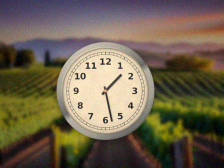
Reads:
h=1 m=28
